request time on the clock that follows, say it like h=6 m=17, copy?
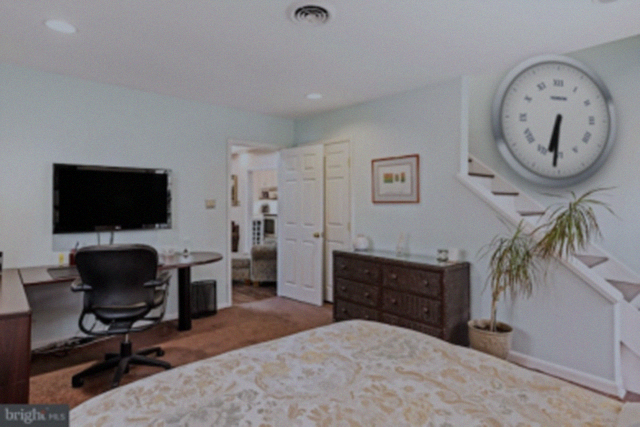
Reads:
h=6 m=31
